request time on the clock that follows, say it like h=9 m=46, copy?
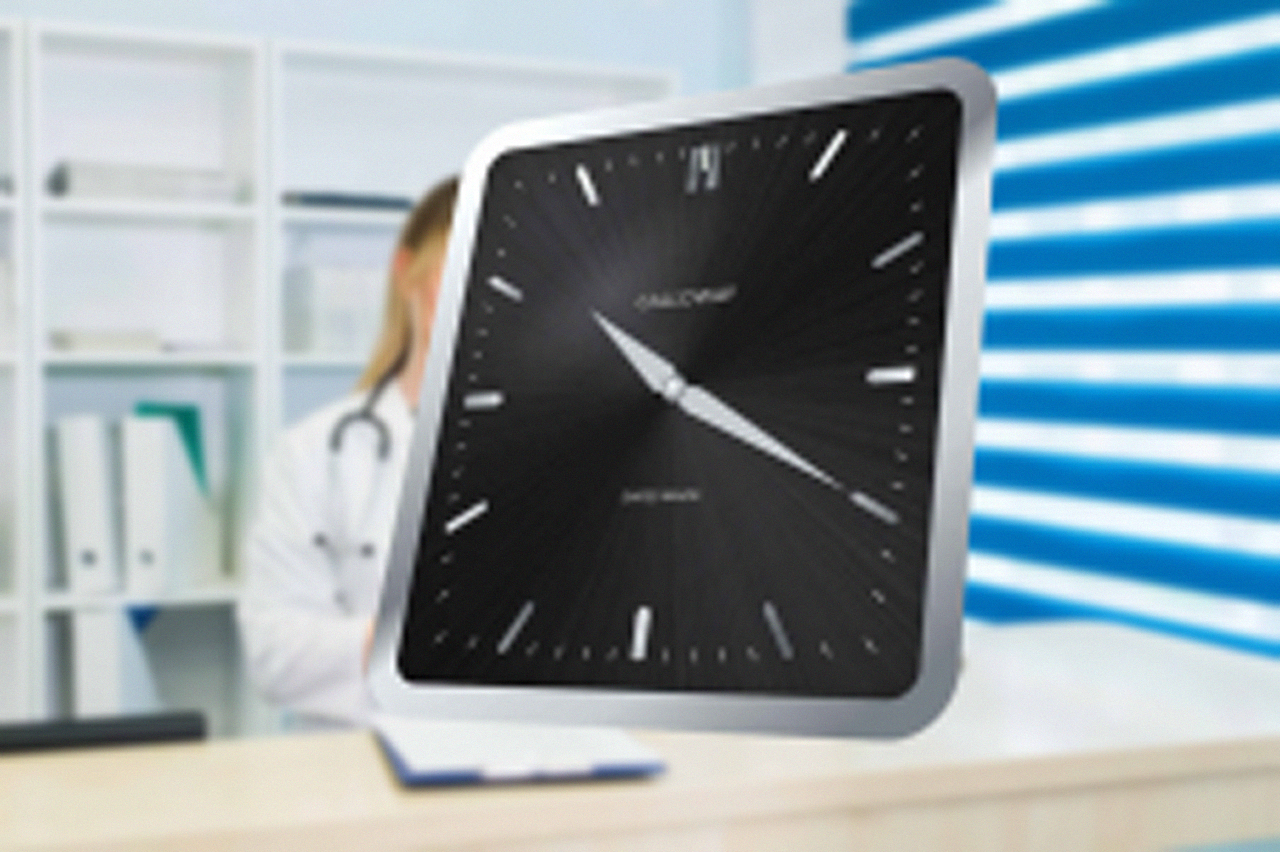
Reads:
h=10 m=20
